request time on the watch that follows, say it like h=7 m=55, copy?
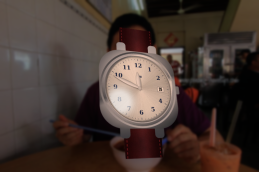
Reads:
h=11 m=49
